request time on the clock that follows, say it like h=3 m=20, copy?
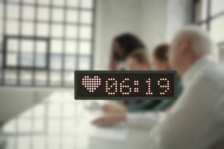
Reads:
h=6 m=19
